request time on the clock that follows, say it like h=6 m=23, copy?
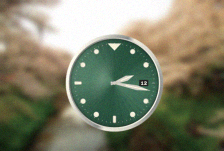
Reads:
h=2 m=17
